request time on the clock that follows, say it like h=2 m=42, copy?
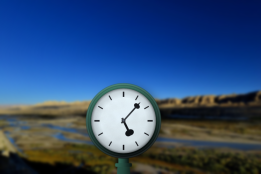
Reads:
h=5 m=7
